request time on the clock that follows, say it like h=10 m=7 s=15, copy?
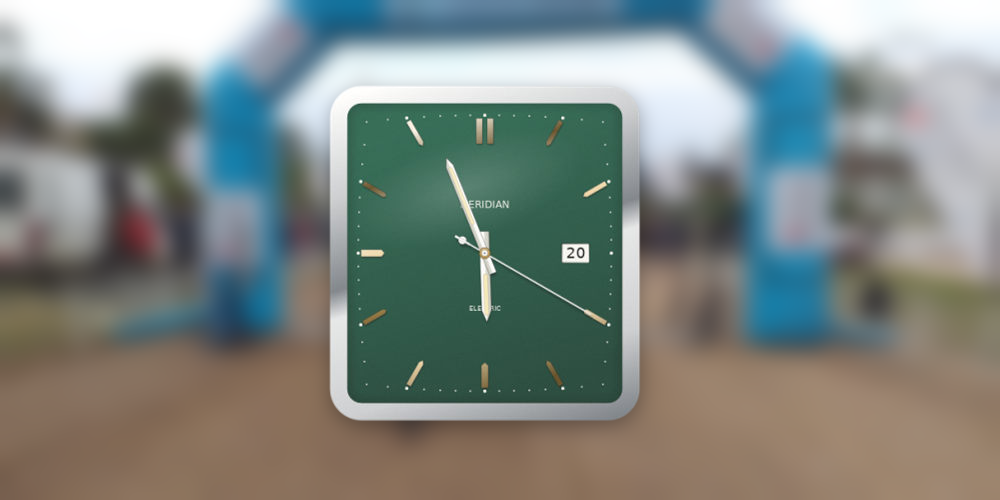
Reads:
h=5 m=56 s=20
